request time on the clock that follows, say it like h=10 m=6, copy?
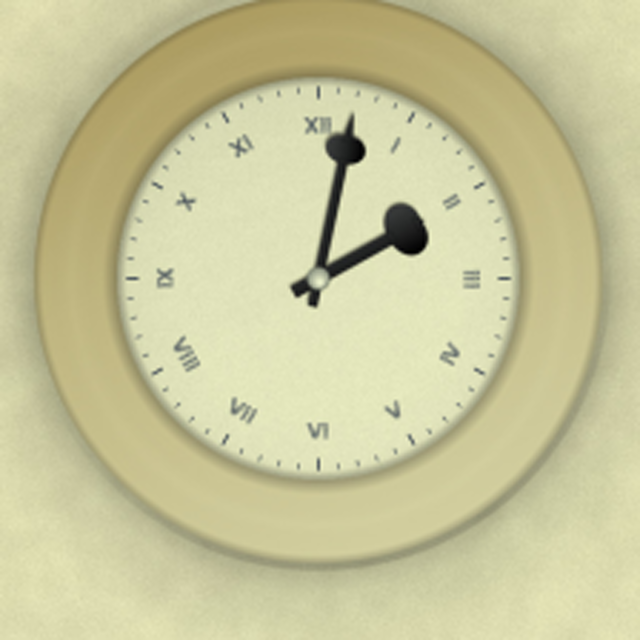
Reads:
h=2 m=2
